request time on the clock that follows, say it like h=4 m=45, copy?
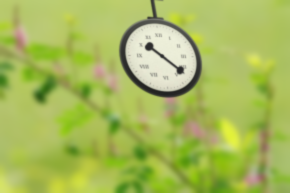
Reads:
h=10 m=22
